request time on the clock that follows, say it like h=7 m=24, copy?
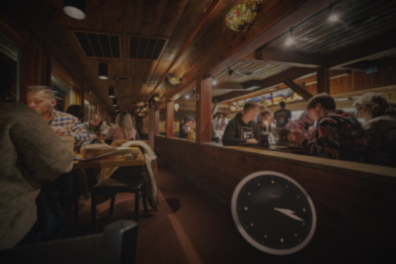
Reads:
h=3 m=19
